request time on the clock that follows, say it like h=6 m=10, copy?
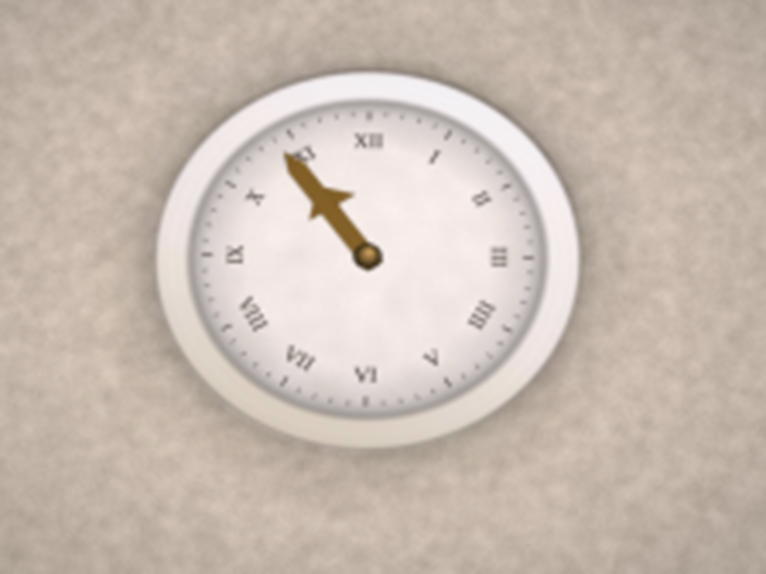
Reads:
h=10 m=54
